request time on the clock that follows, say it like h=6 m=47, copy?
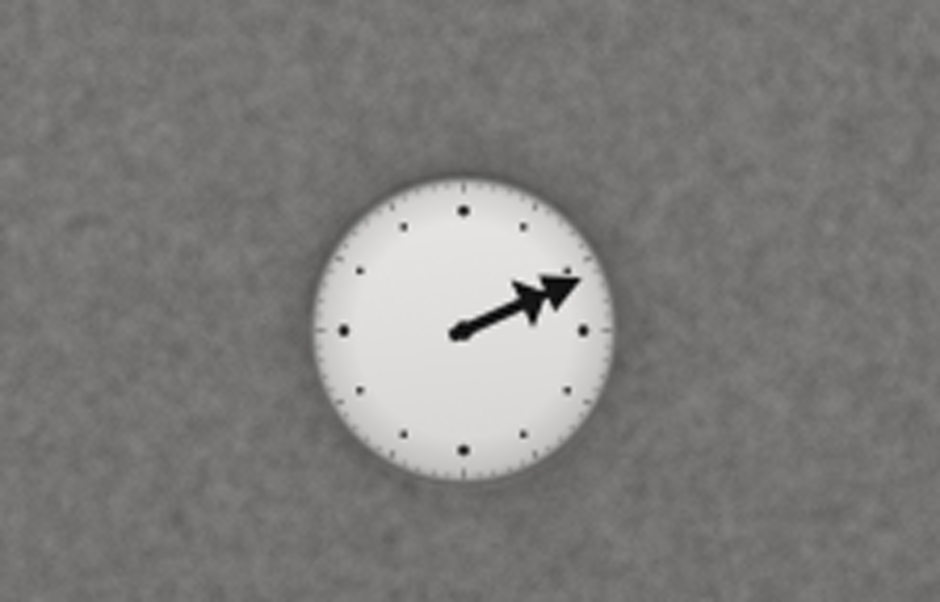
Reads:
h=2 m=11
